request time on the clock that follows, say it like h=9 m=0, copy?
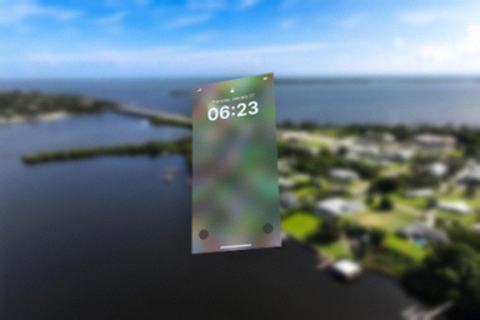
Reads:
h=6 m=23
